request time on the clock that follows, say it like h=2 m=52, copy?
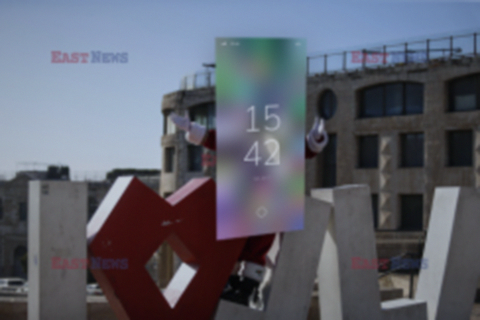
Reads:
h=15 m=42
